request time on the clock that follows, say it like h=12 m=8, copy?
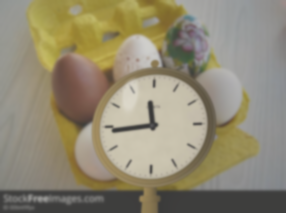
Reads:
h=11 m=44
